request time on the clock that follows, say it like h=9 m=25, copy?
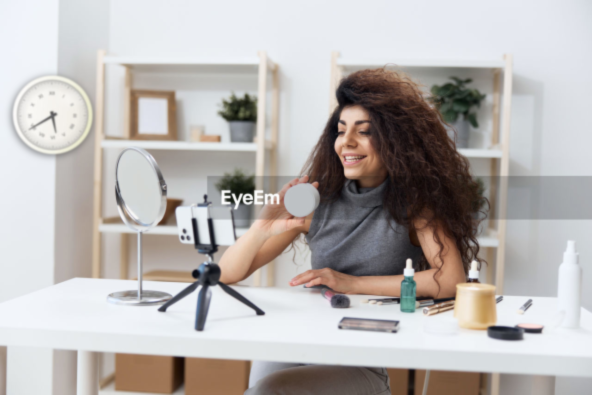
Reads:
h=5 m=40
